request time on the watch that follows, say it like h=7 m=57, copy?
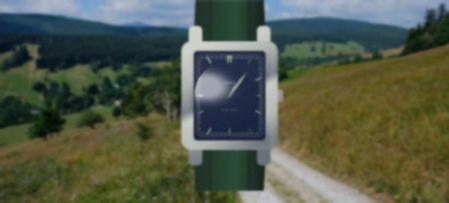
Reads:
h=1 m=6
